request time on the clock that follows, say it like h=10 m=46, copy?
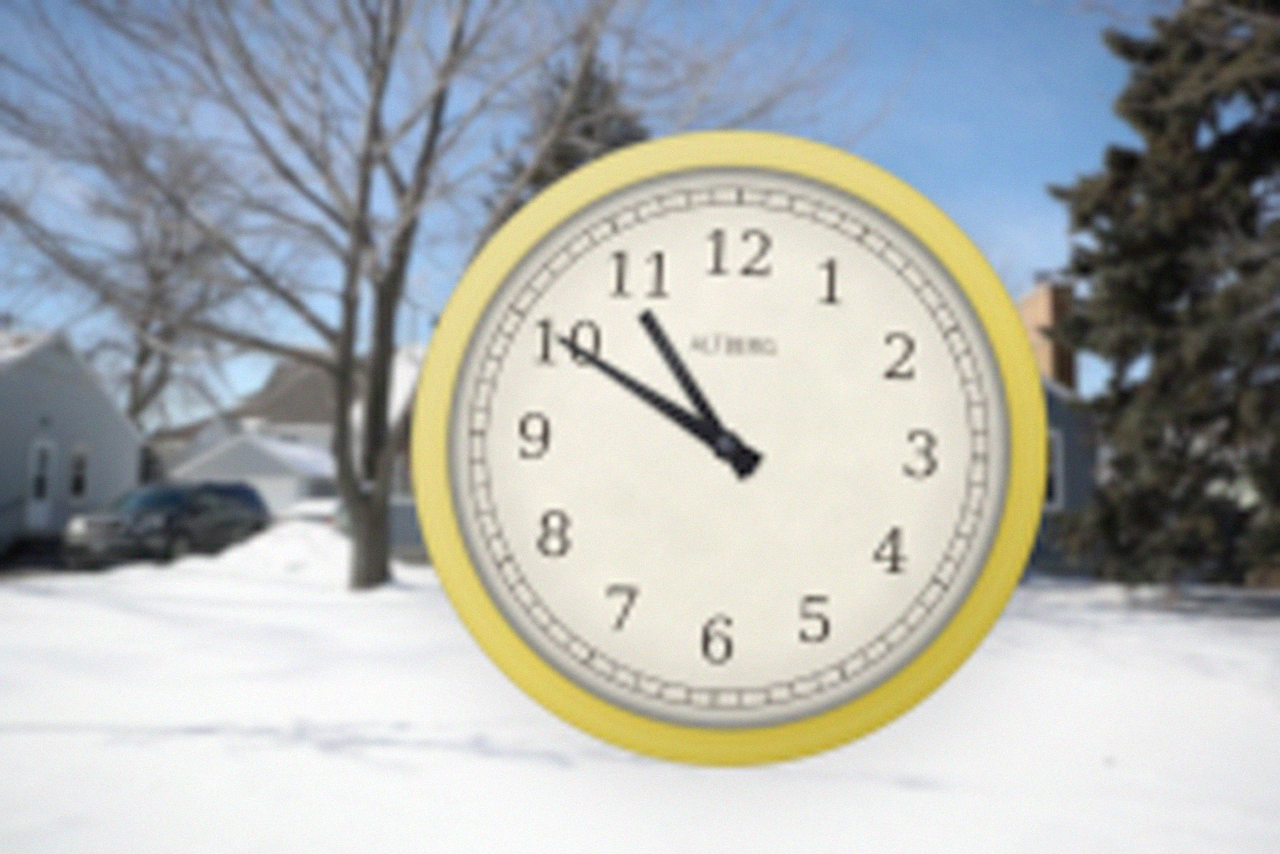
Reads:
h=10 m=50
